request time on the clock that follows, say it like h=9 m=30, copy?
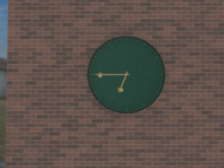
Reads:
h=6 m=45
